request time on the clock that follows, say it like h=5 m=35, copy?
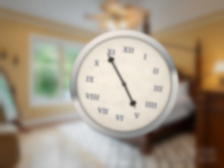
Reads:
h=4 m=54
